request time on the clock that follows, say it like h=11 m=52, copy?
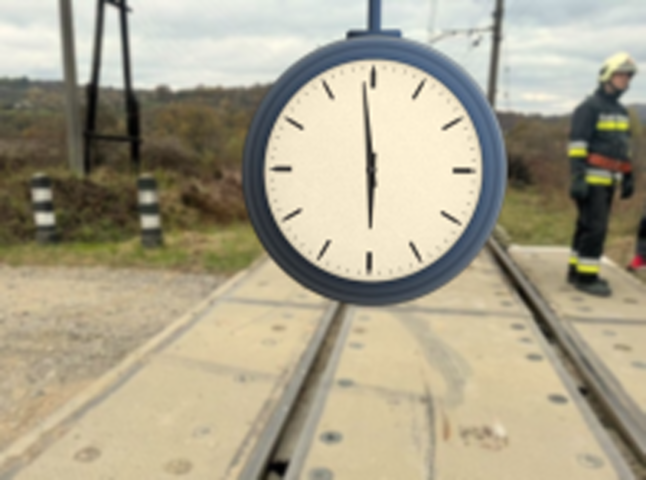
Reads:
h=5 m=59
